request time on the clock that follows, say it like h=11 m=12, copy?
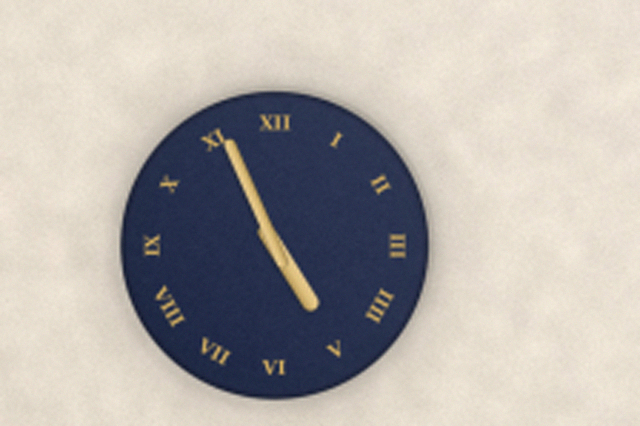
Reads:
h=4 m=56
